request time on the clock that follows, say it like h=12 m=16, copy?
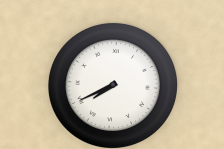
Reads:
h=7 m=40
